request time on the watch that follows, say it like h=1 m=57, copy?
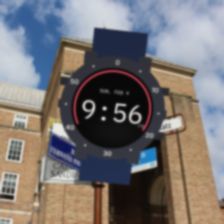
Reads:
h=9 m=56
